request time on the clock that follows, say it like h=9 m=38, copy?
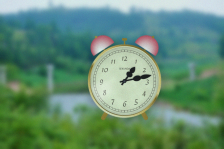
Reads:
h=1 m=13
